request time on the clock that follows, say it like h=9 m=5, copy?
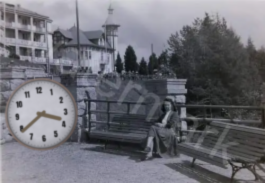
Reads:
h=3 m=39
